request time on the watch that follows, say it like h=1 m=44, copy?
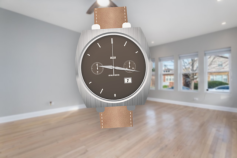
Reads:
h=9 m=17
